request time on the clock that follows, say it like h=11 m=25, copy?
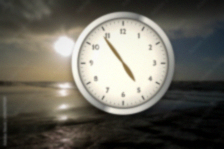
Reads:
h=4 m=54
